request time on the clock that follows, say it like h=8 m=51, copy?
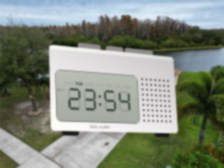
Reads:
h=23 m=54
